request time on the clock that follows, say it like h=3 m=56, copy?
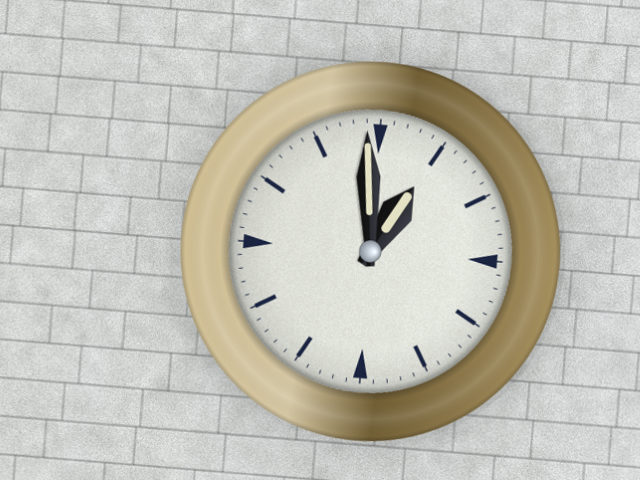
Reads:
h=12 m=59
